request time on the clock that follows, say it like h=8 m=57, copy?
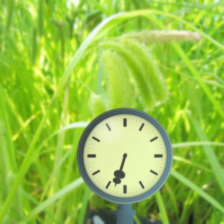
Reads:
h=6 m=33
